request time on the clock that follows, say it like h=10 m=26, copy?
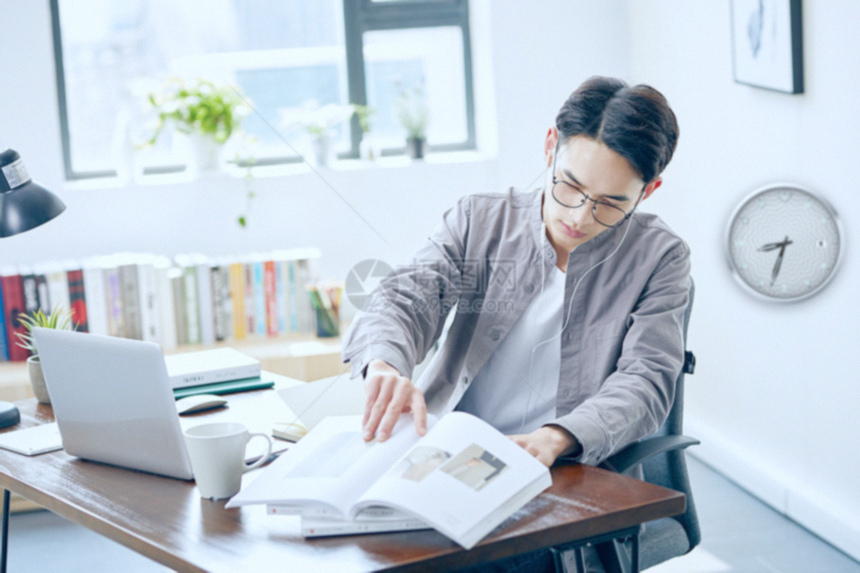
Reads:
h=8 m=33
